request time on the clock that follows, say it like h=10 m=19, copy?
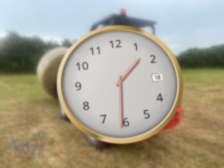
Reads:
h=1 m=31
